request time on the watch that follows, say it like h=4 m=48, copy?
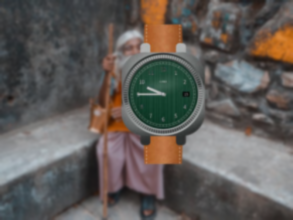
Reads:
h=9 m=45
